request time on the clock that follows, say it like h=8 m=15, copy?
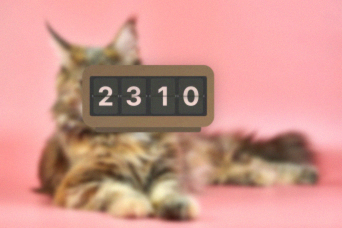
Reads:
h=23 m=10
